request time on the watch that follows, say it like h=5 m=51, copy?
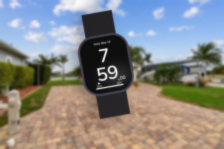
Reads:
h=7 m=59
